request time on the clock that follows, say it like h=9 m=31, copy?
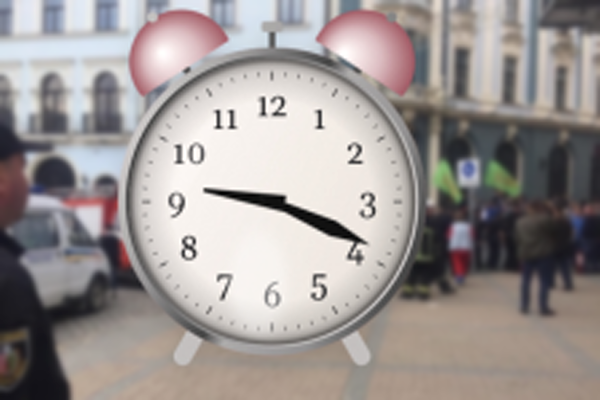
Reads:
h=9 m=19
